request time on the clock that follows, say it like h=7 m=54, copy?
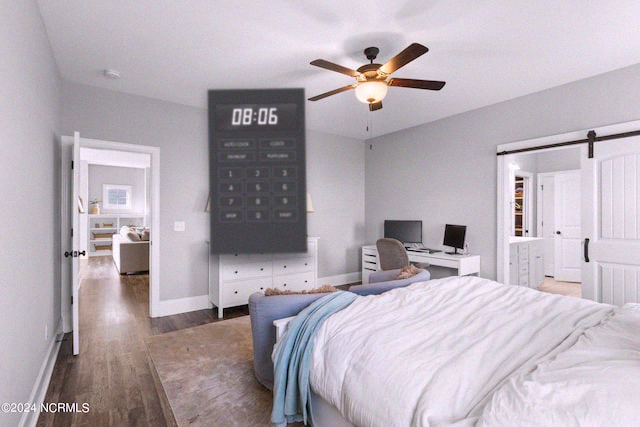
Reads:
h=8 m=6
